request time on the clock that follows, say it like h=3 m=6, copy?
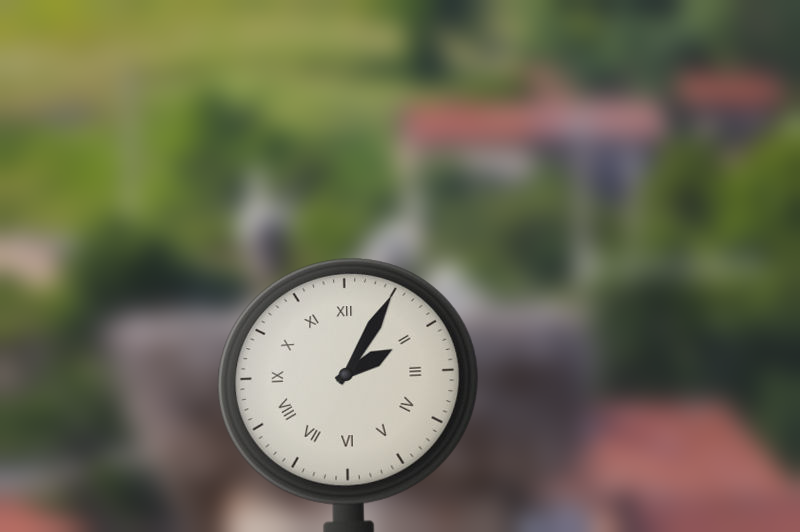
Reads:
h=2 m=5
